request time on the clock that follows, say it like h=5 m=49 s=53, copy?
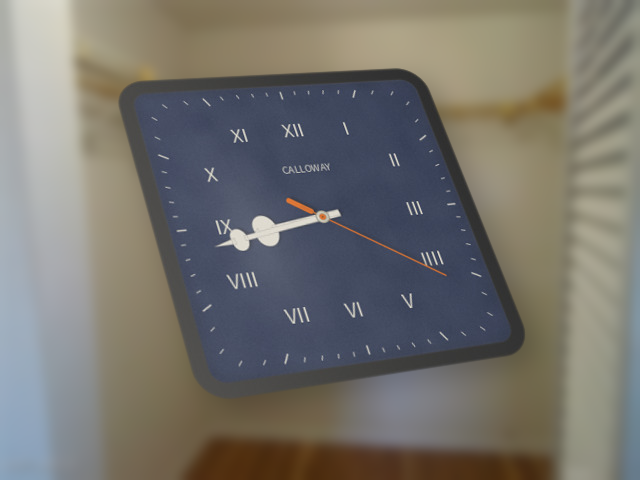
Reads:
h=8 m=43 s=21
